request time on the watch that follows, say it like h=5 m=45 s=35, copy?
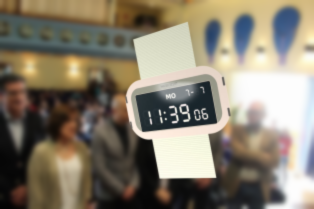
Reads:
h=11 m=39 s=6
